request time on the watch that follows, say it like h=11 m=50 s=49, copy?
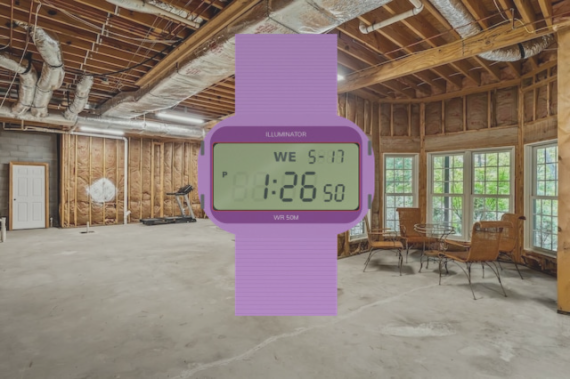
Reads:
h=1 m=26 s=50
